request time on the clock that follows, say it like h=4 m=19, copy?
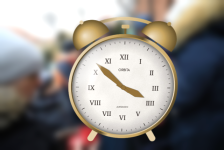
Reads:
h=3 m=52
